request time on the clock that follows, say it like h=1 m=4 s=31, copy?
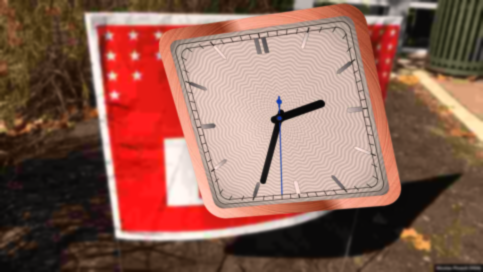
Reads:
h=2 m=34 s=32
